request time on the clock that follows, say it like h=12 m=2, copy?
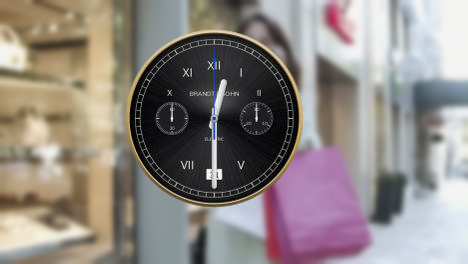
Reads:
h=12 m=30
